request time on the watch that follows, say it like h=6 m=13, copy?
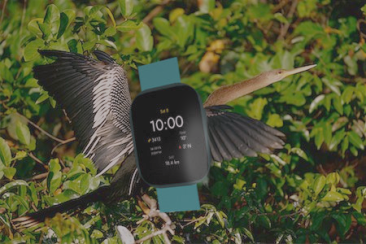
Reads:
h=10 m=0
